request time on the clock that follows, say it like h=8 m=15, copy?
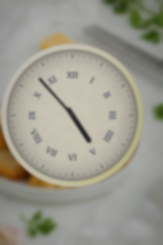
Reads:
h=4 m=53
